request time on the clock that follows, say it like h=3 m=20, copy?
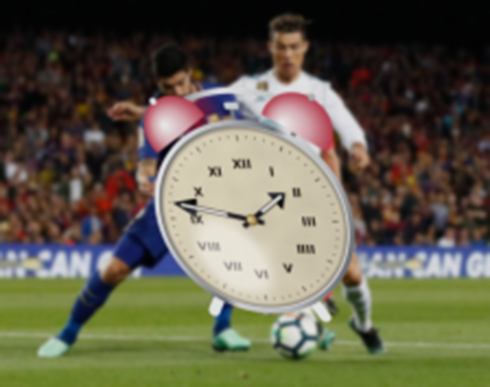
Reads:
h=1 m=47
